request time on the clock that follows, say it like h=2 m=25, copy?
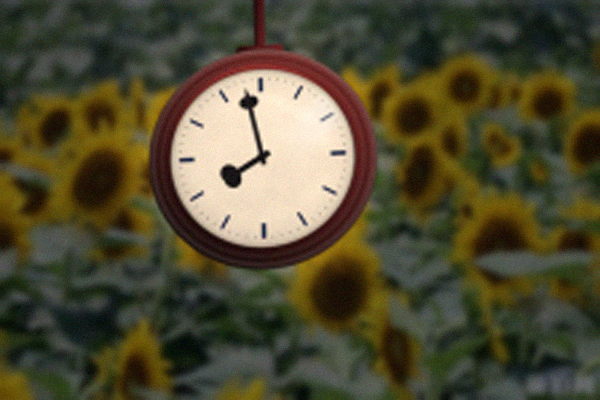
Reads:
h=7 m=58
